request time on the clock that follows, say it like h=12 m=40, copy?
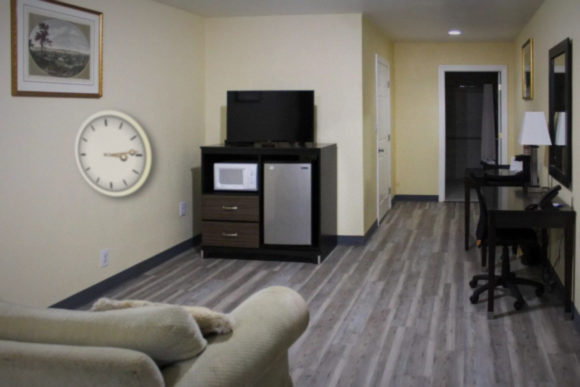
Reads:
h=3 m=14
